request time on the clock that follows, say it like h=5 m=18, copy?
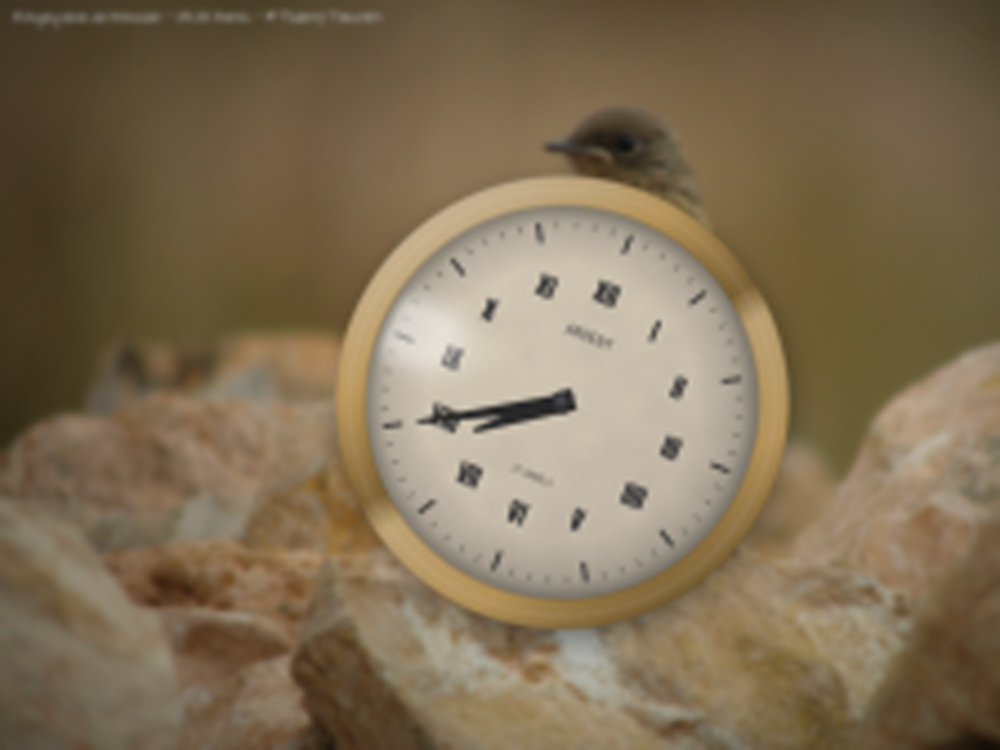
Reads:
h=7 m=40
